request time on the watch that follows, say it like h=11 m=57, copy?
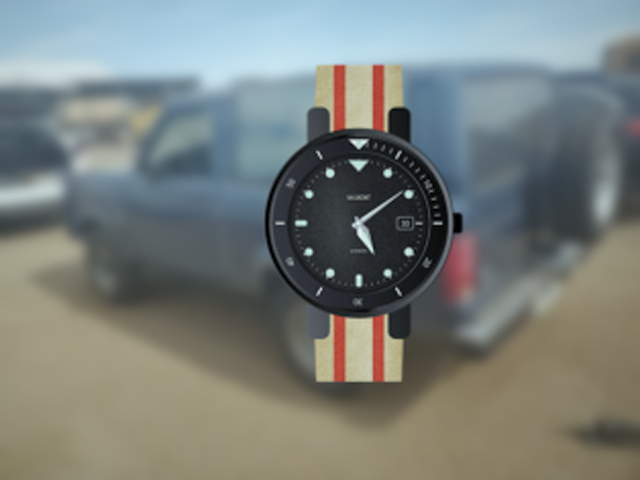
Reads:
h=5 m=9
